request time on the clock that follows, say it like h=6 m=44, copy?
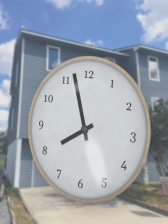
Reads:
h=7 m=57
